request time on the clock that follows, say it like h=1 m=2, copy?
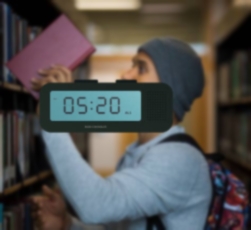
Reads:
h=5 m=20
